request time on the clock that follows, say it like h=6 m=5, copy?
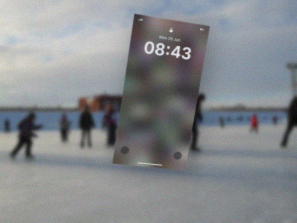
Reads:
h=8 m=43
